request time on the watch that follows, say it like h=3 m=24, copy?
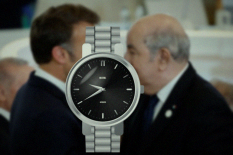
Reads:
h=9 m=40
